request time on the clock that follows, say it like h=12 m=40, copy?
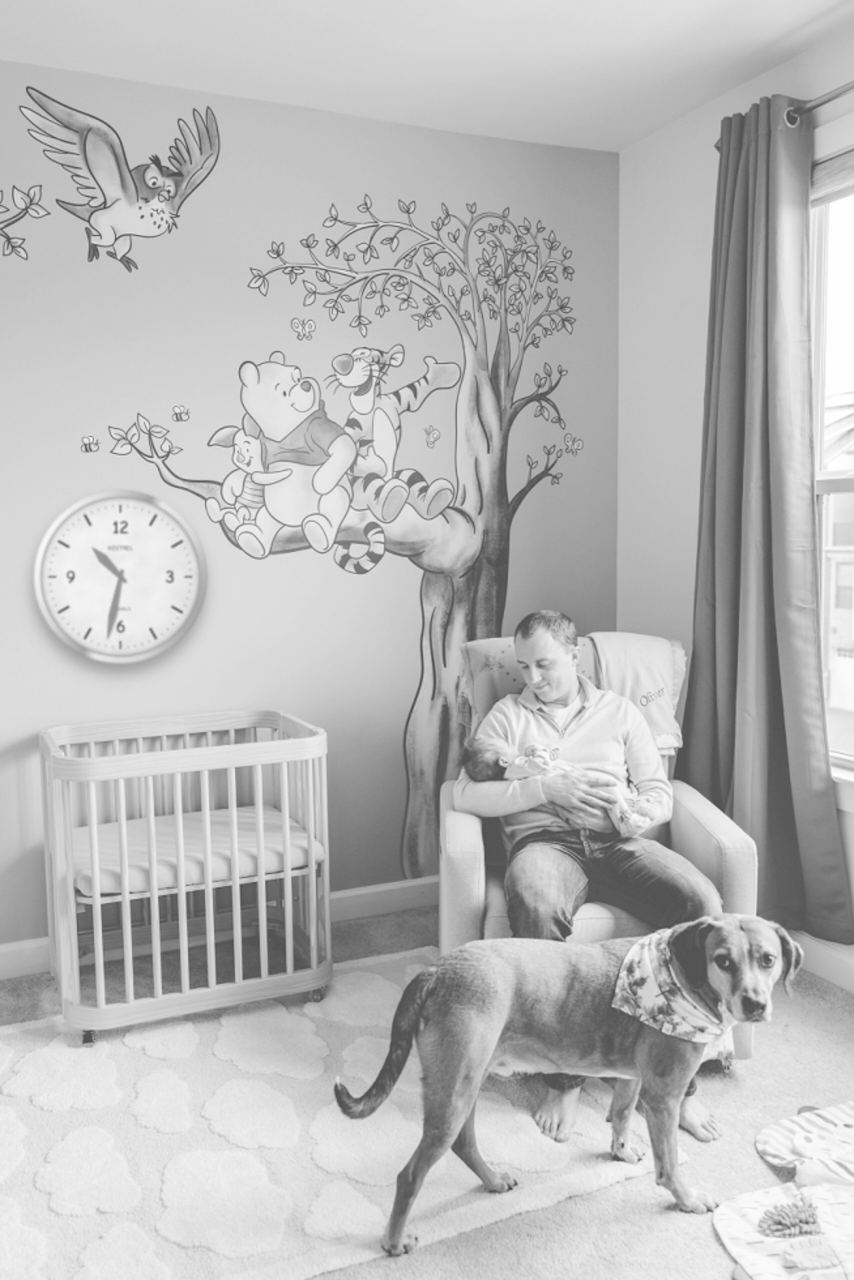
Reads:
h=10 m=32
